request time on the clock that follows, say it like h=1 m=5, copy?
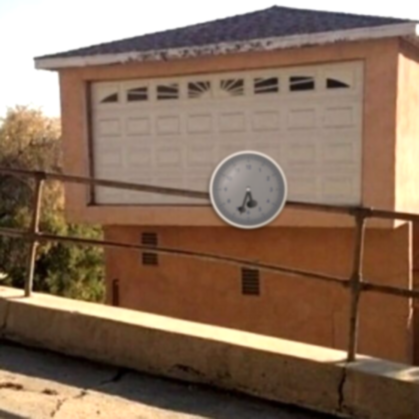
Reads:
h=5 m=33
